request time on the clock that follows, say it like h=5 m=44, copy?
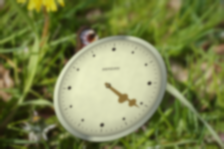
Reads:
h=4 m=21
